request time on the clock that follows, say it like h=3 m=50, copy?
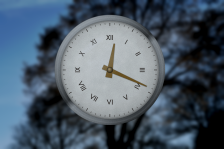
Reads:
h=12 m=19
